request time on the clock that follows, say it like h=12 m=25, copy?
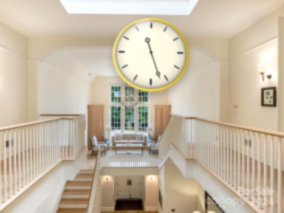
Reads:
h=11 m=27
